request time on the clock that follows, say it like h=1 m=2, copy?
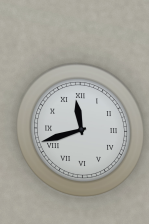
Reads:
h=11 m=42
